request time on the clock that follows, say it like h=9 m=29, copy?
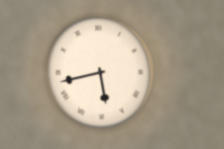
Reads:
h=5 m=43
